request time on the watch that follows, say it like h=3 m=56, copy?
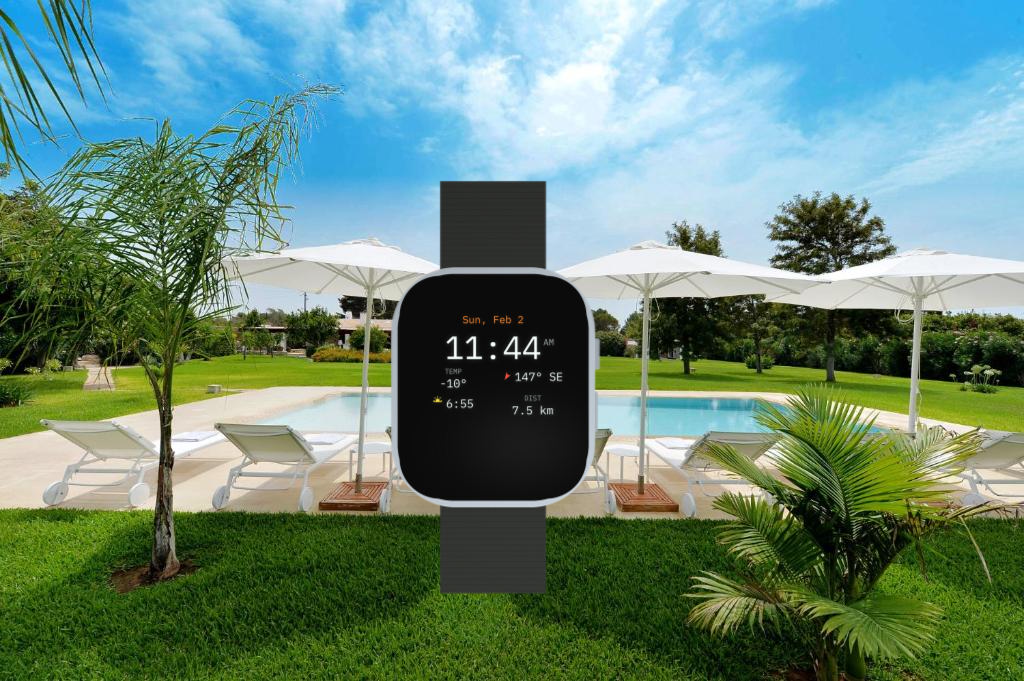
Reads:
h=11 m=44
